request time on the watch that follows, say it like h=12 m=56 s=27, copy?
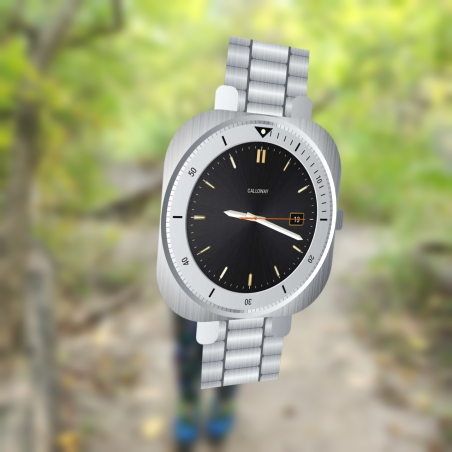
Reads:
h=9 m=18 s=15
